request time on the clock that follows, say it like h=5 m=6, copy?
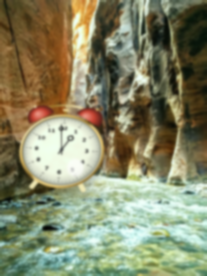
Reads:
h=12 m=59
